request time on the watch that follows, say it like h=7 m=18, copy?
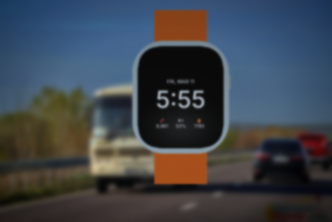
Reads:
h=5 m=55
